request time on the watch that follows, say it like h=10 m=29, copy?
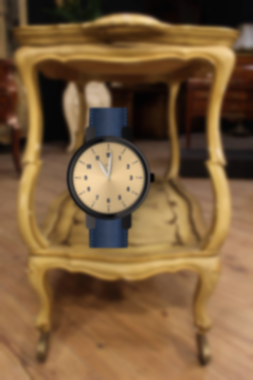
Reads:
h=11 m=1
